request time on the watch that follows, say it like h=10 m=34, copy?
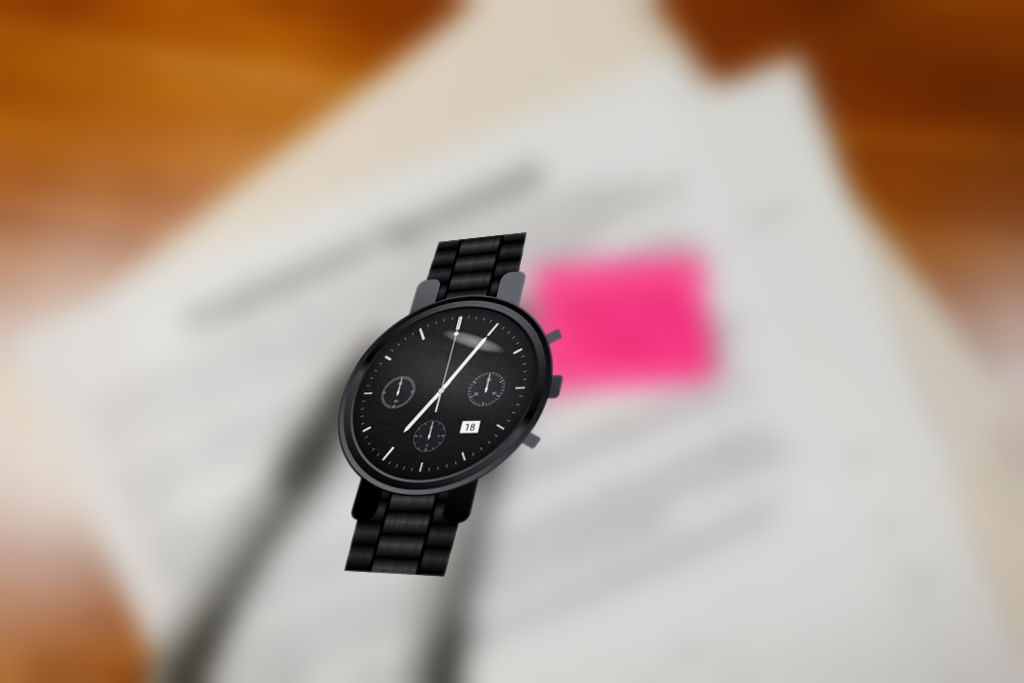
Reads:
h=7 m=5
